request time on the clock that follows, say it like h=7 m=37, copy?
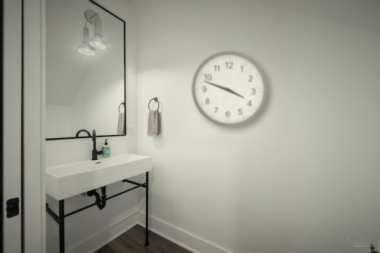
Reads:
h=3 m=48
